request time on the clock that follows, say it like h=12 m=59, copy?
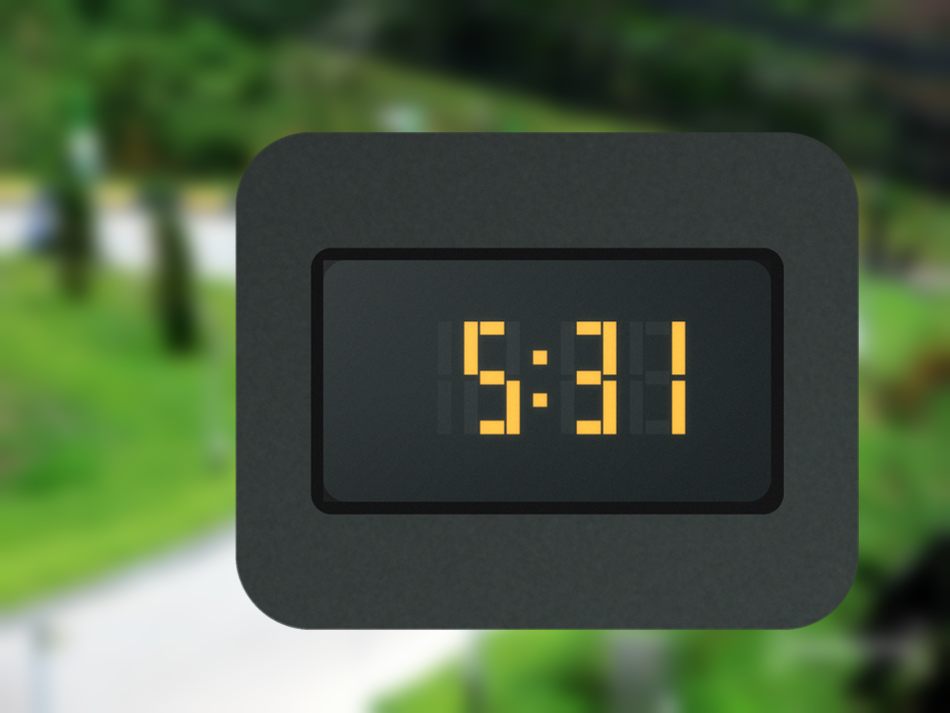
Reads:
h=5 m=31
